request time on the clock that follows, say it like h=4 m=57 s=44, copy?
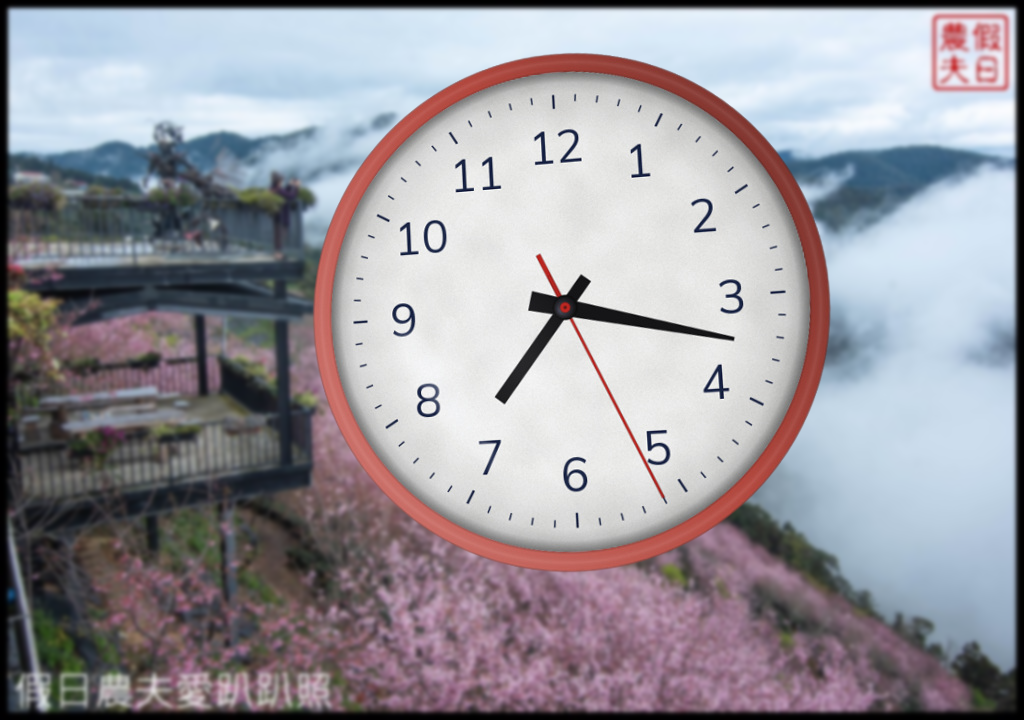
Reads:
h=7 m=17 s=26
